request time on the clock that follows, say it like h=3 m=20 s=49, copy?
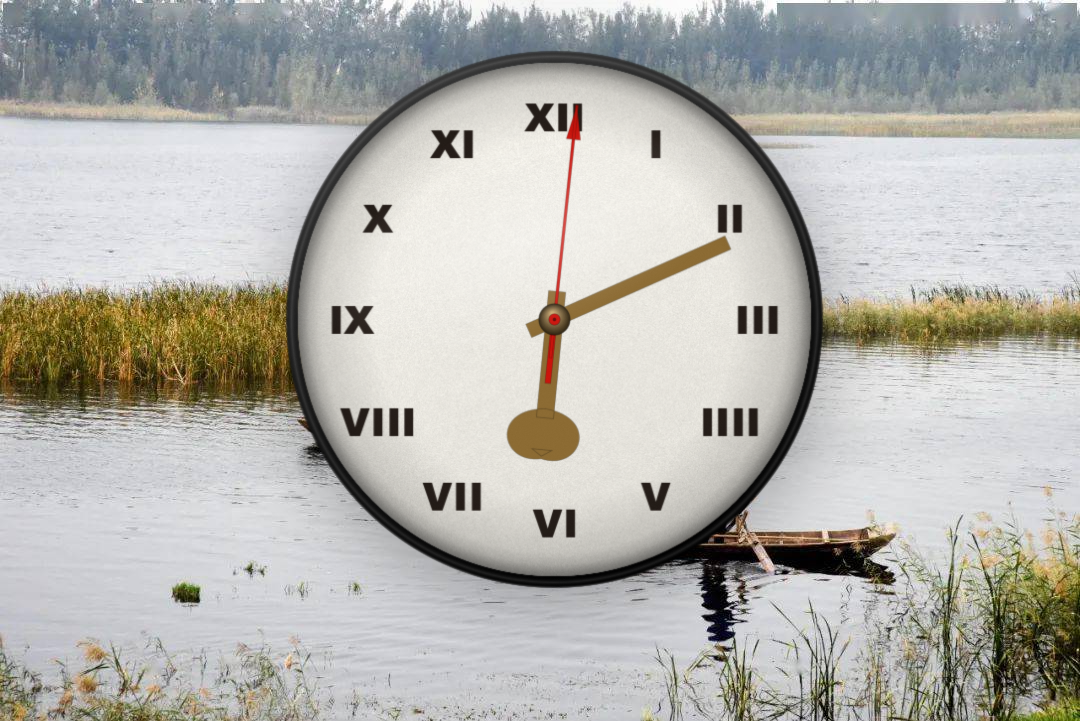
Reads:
h=6 m=11 s=1
